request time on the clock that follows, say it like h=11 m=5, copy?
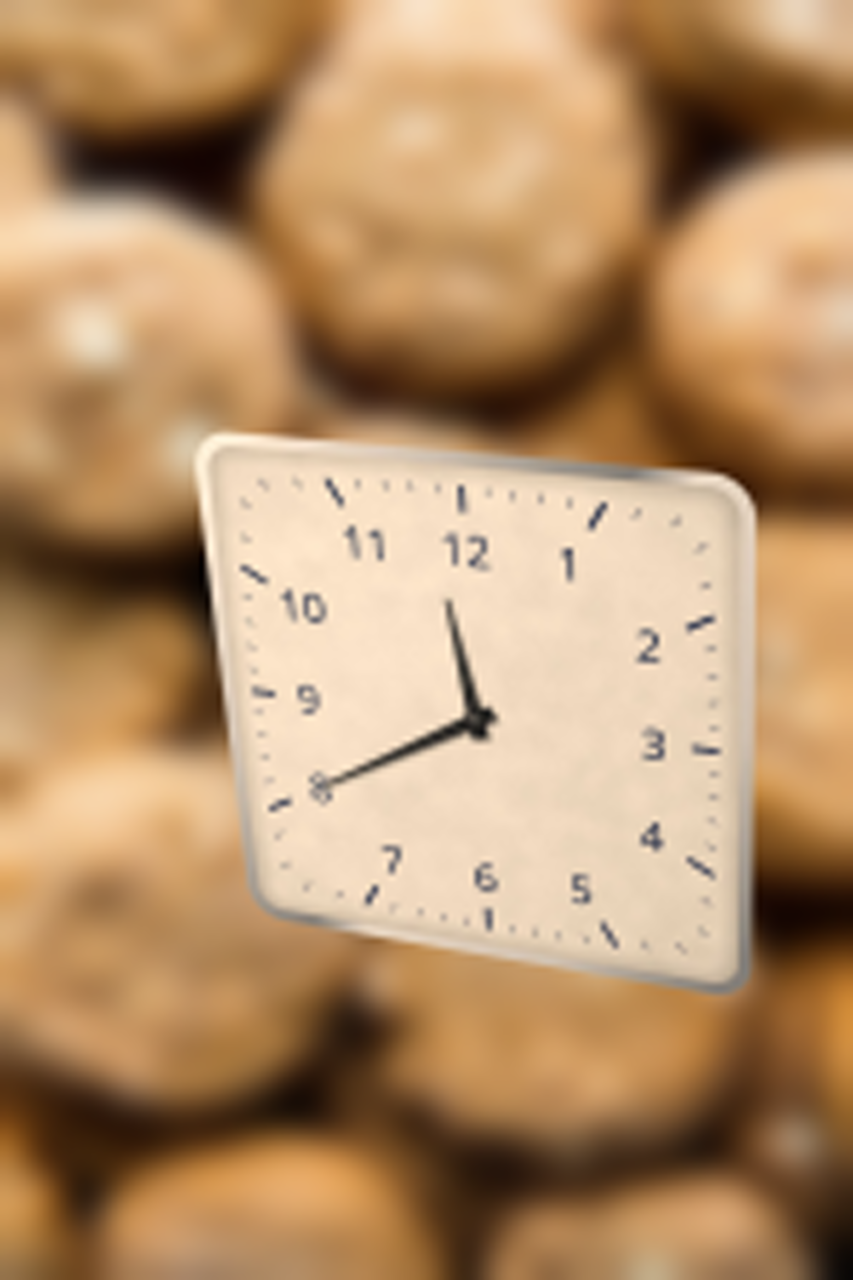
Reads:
h=11 m=40
